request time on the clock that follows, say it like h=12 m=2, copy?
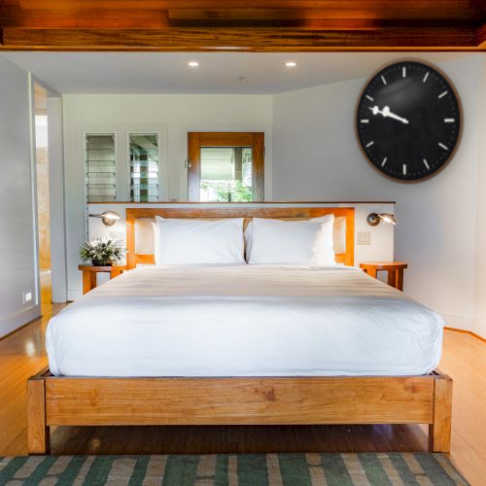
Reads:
h=9 m=48
